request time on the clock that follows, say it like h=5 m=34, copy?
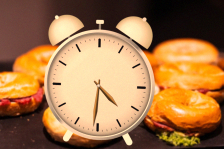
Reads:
h=4 m=31
